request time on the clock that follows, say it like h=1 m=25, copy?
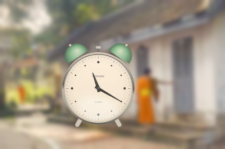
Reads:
h=11 m=20
